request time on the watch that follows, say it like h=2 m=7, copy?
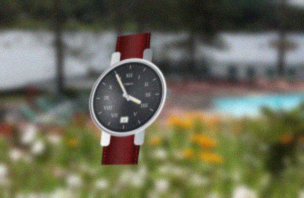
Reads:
h=3 m=55
